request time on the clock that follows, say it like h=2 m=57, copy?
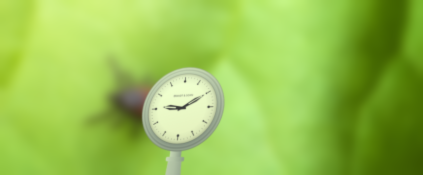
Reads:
h=9 m=10
